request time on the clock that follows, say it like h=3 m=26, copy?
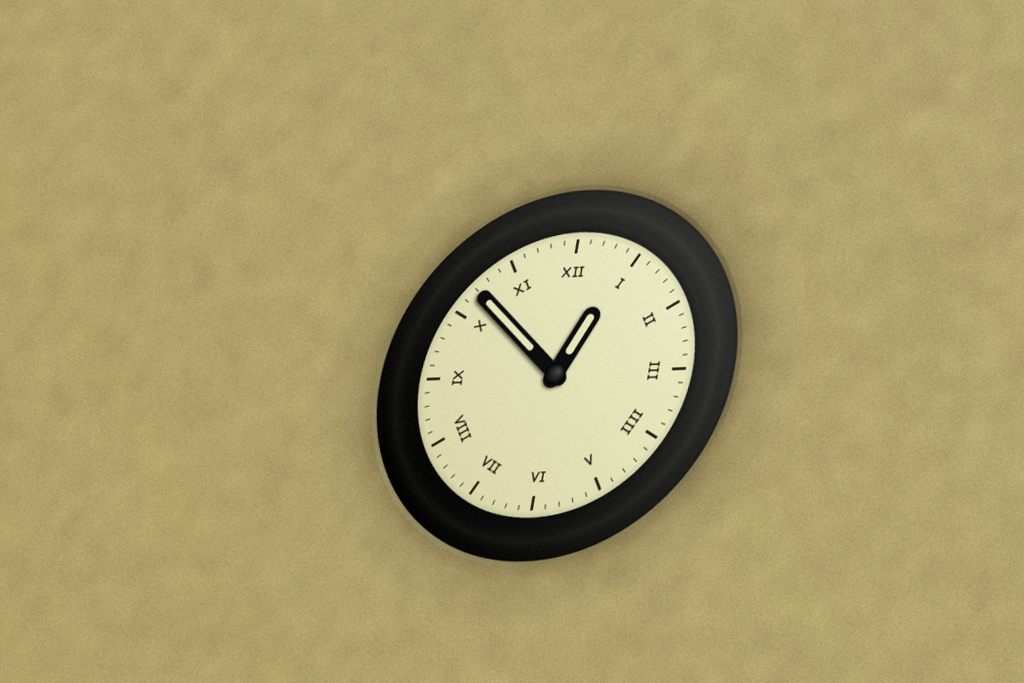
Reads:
h=12 m=52
